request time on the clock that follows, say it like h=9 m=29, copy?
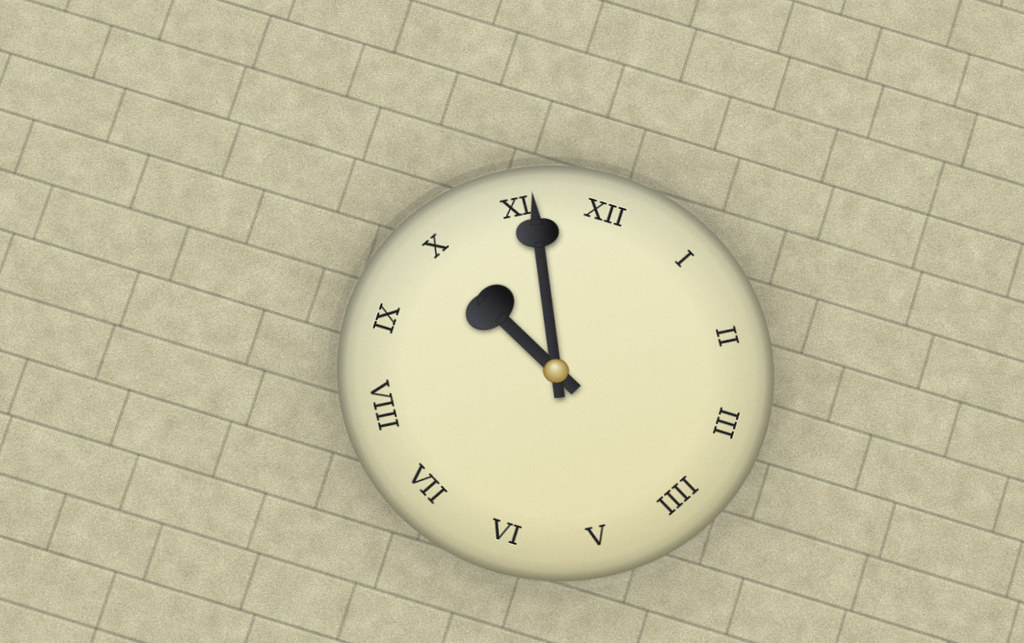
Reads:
h=9 m=56
